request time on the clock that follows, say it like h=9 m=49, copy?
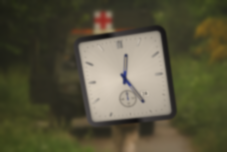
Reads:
h=12 m=25
